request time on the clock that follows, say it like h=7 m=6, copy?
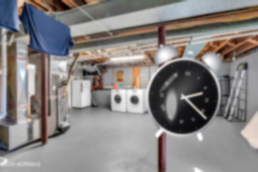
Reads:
h=2 m=21
